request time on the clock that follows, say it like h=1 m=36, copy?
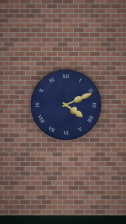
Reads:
h=4 m=11
